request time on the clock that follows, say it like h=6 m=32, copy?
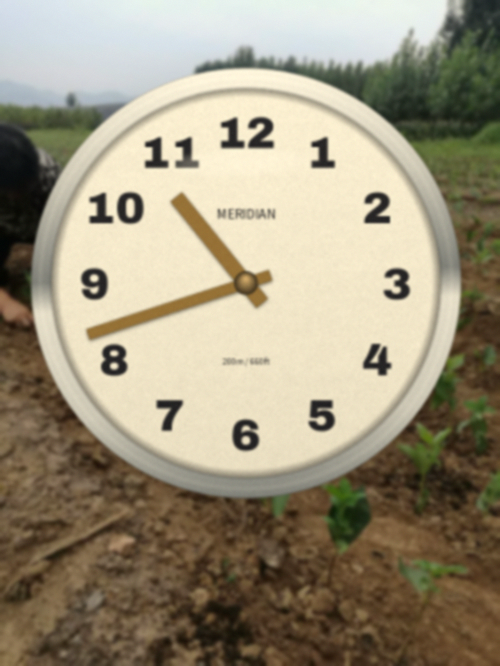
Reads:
h=10 m=42
